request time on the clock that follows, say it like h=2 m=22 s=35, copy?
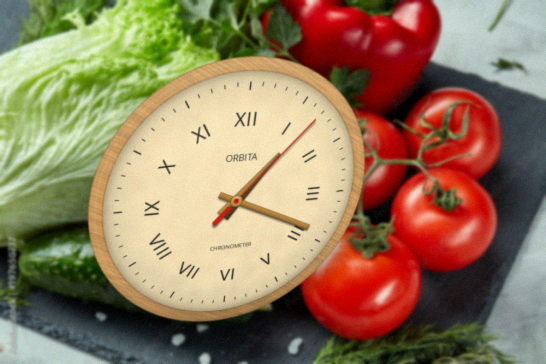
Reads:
h=1 m=19 s=7
